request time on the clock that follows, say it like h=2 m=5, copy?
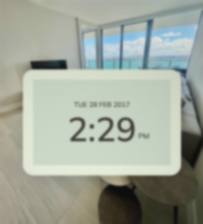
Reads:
h=2 m=29
